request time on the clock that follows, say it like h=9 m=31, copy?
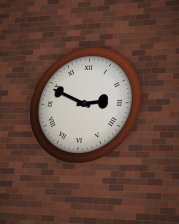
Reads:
h=2 m=49
